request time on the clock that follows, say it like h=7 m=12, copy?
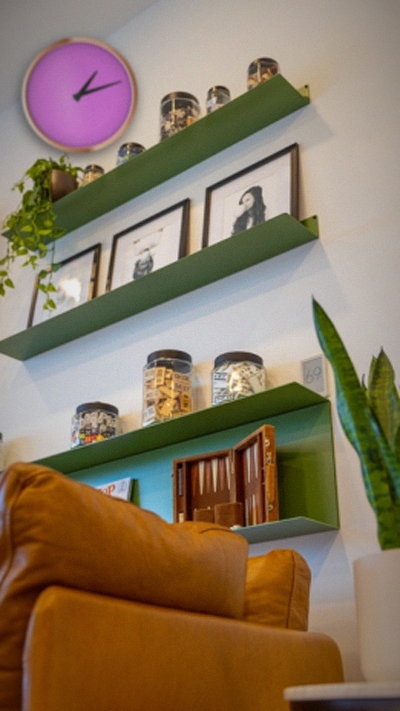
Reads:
h=1 m=12
